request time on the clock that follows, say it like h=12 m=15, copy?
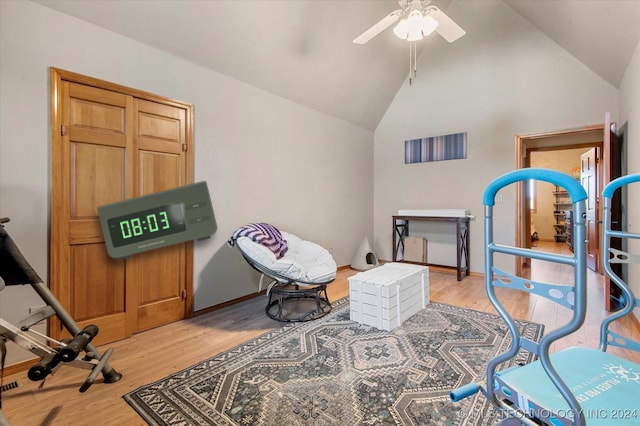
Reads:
h=8 m=3
